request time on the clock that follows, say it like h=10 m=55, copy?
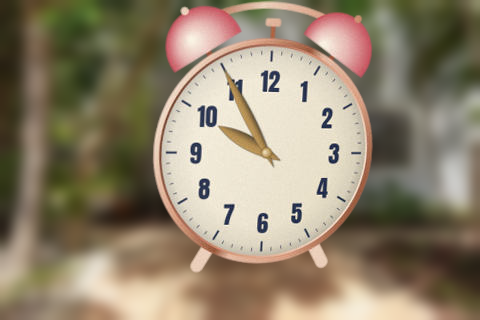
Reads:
h=9 m=55
